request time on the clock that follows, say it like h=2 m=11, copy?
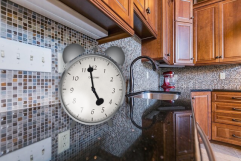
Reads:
h=4 m=58
